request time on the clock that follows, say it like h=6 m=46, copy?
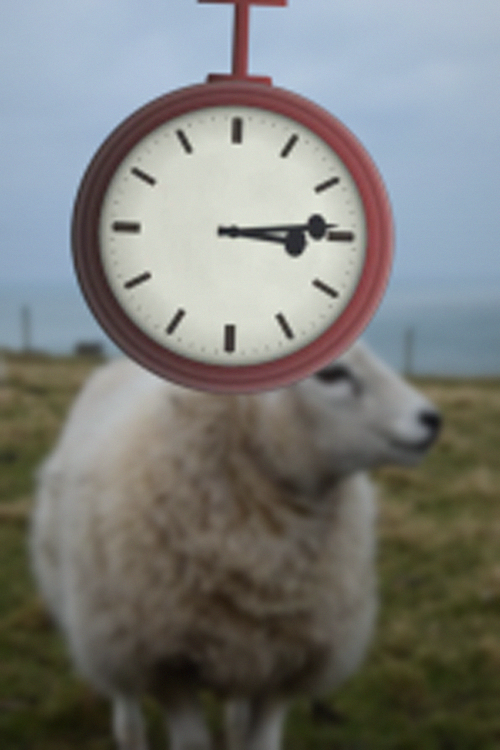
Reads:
h=3 m=14
